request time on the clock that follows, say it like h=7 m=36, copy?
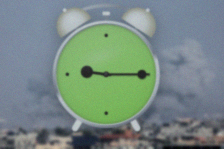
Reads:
h=9 m=15
